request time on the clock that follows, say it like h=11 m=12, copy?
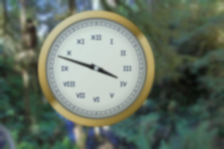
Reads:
h=3 m=48
